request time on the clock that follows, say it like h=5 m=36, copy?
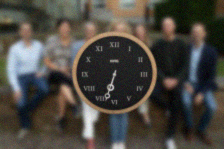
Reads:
h=6 m=33
